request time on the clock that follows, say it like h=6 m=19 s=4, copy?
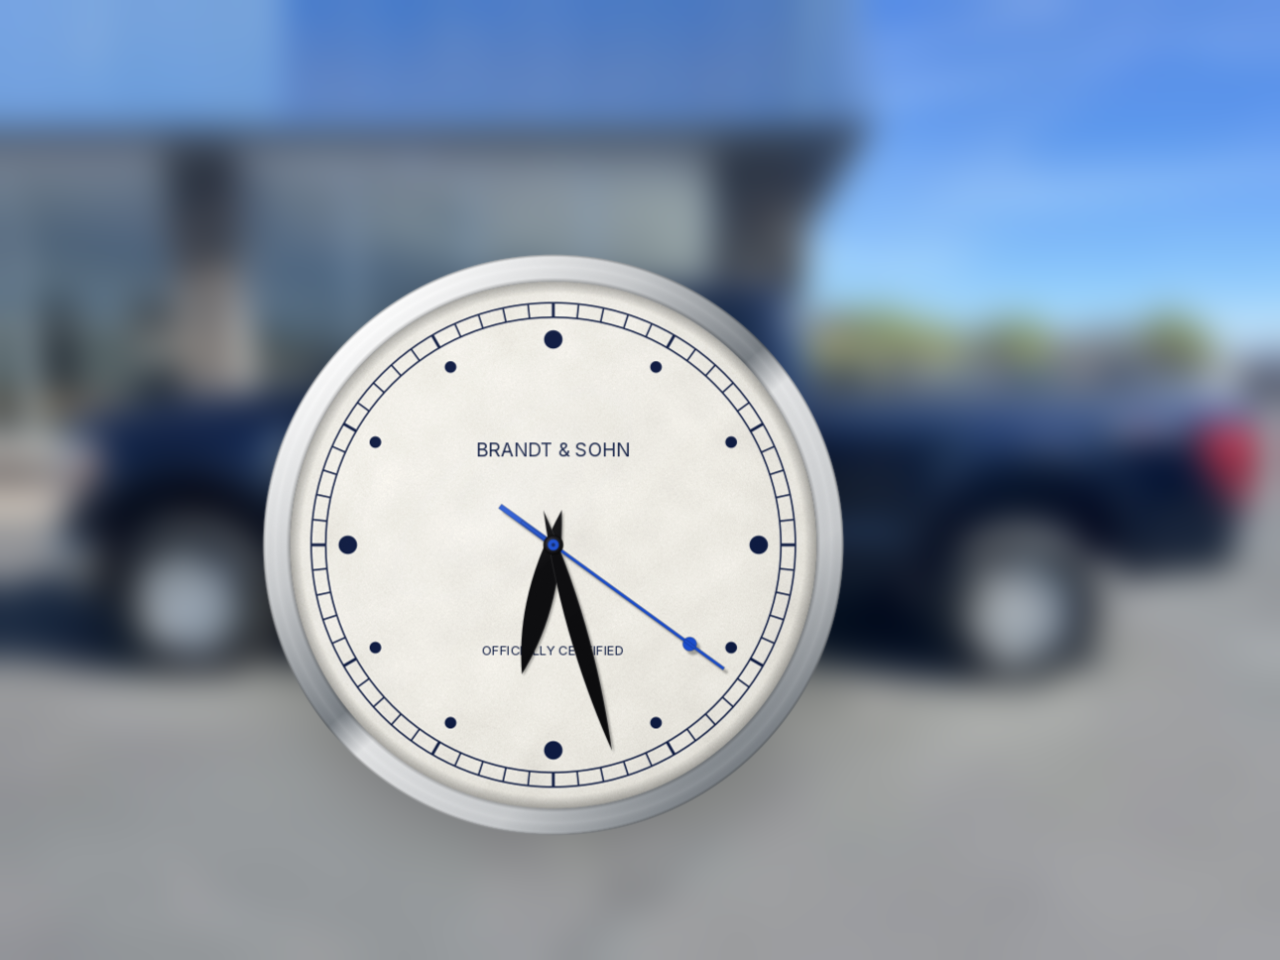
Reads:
h=6 m=27 s=21
